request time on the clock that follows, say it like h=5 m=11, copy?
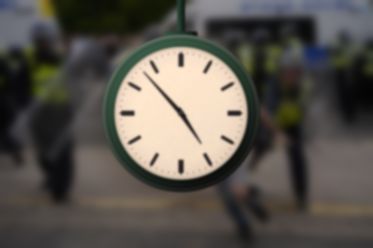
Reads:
h=4 m=53
